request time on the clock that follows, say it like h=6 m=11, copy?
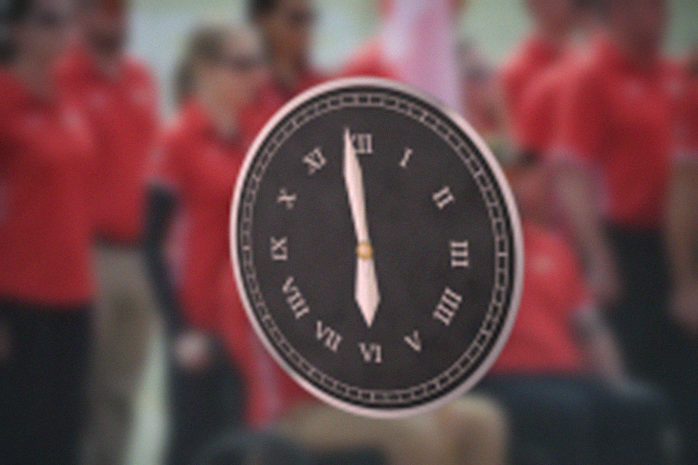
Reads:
h=5 m=59
